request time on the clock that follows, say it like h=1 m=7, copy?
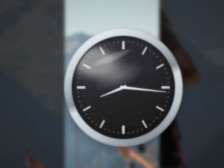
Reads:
h=8 m=16
